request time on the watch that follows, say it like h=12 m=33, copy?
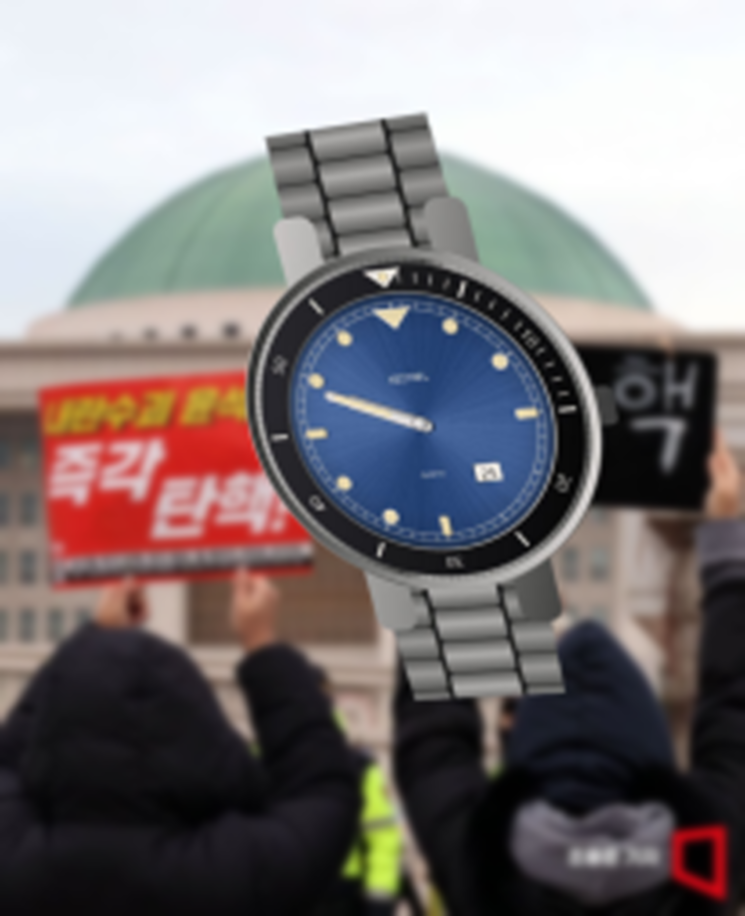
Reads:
h=9 m=49
